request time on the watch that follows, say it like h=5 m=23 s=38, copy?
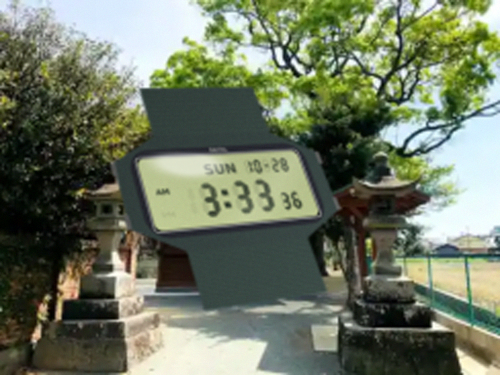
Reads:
h=3 m=33 s=36
